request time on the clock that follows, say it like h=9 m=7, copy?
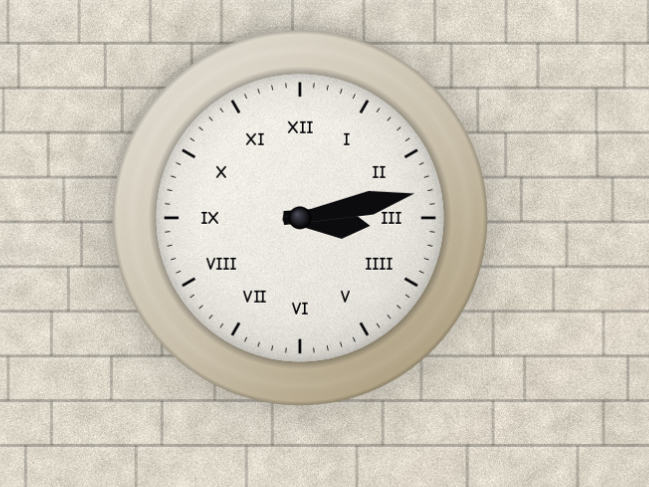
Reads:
h=3 m=13
